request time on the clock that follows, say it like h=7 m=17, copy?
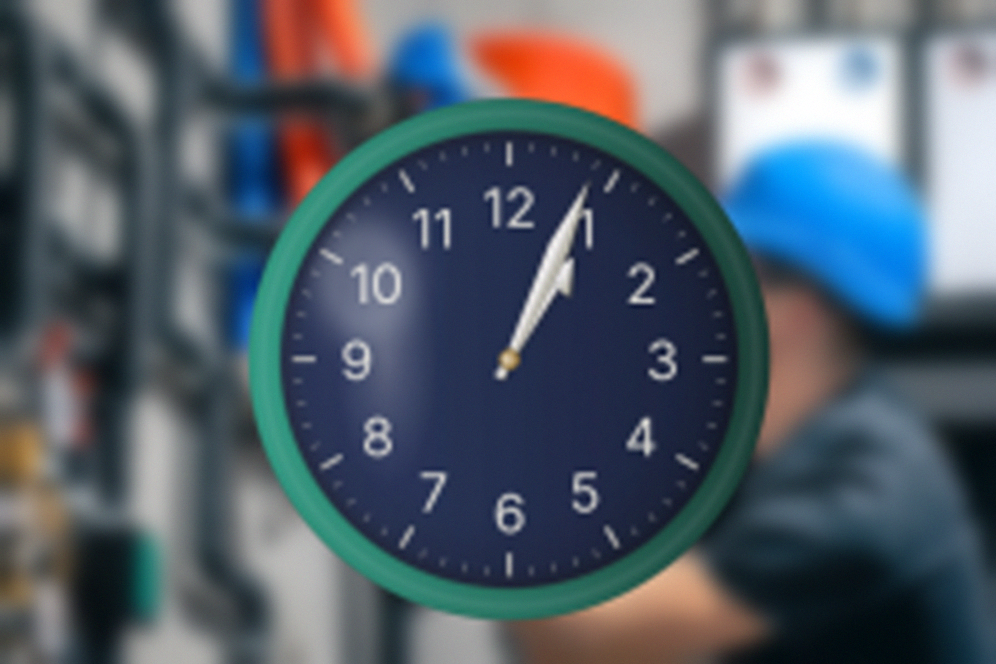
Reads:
h=1 m=4
